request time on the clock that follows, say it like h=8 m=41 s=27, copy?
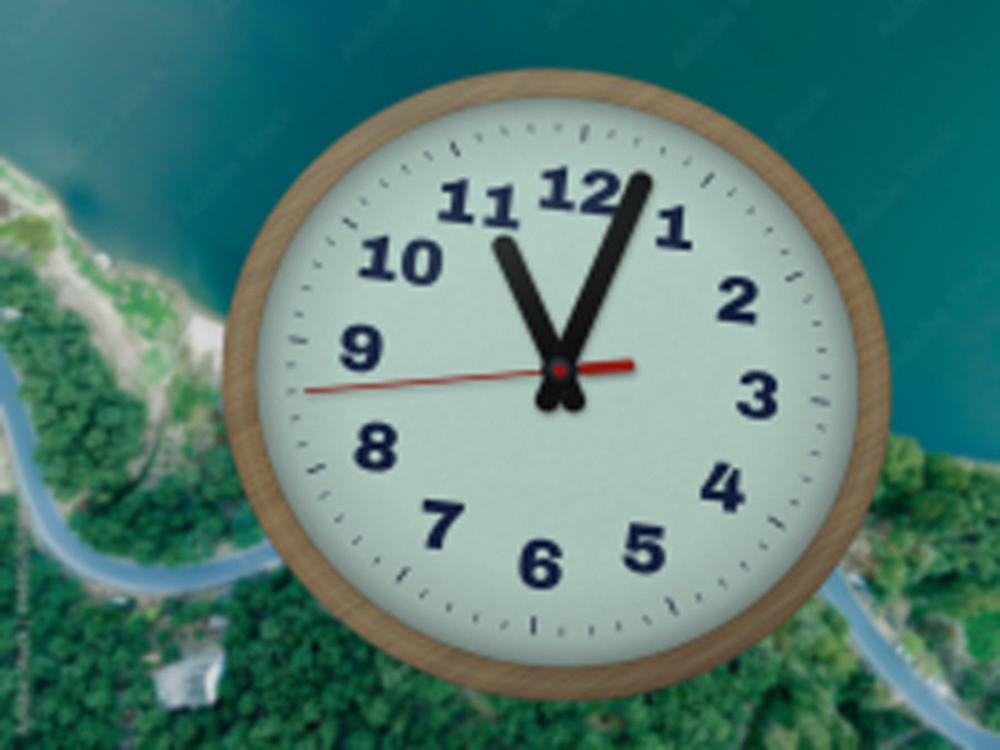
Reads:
h=11 m=2 s=43
